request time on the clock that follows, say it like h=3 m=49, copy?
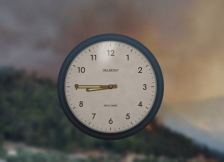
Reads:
h=8 m=45
